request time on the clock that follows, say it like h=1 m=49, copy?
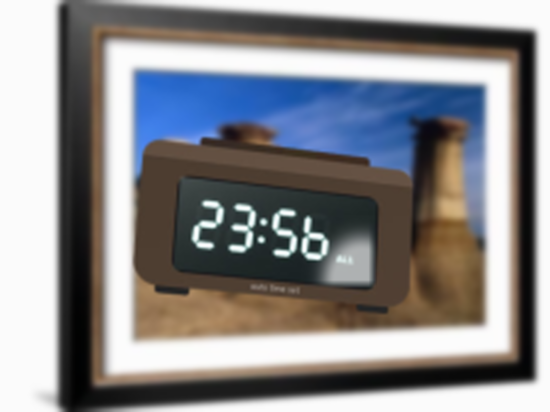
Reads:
h=23 m=56
